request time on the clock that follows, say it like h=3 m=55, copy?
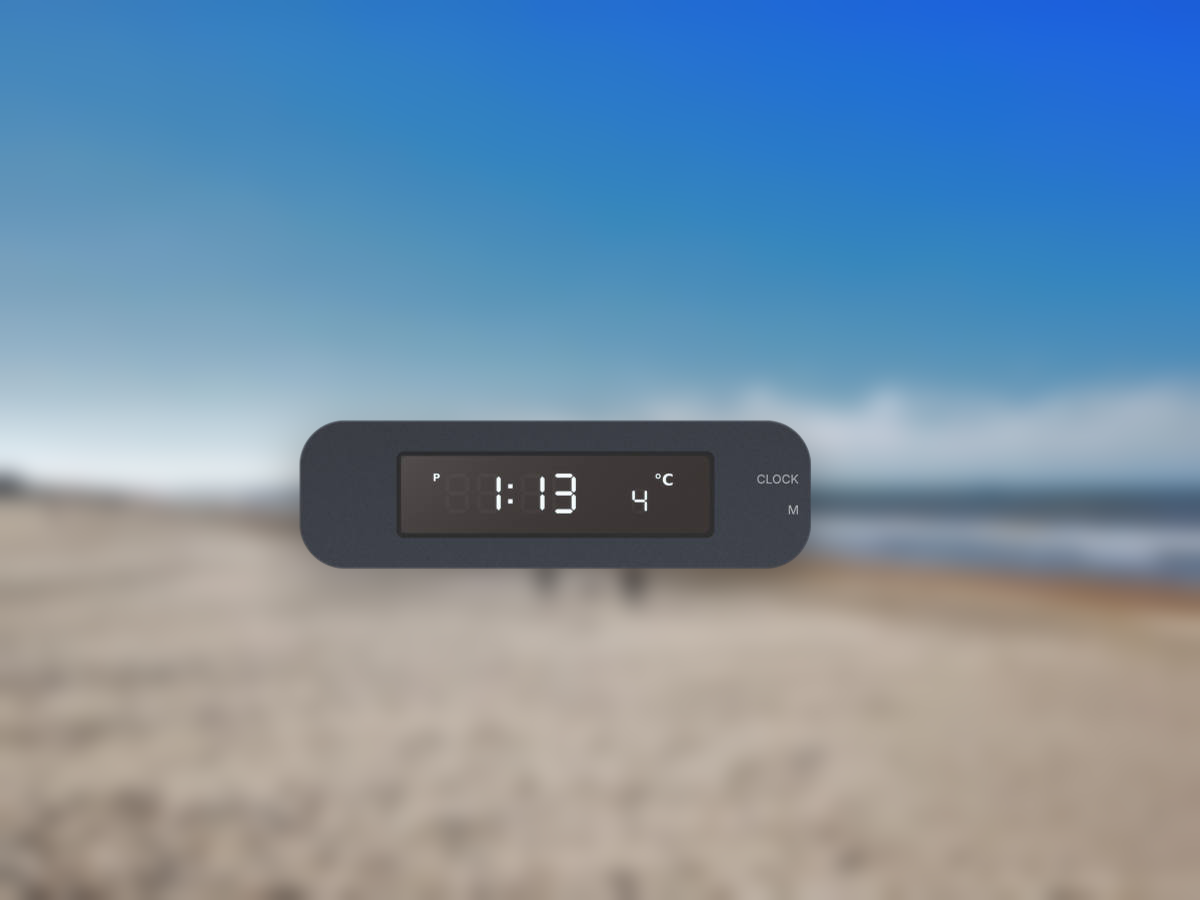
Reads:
h=1 m=13
